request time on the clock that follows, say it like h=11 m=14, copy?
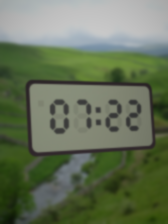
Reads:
h=7 m=22
